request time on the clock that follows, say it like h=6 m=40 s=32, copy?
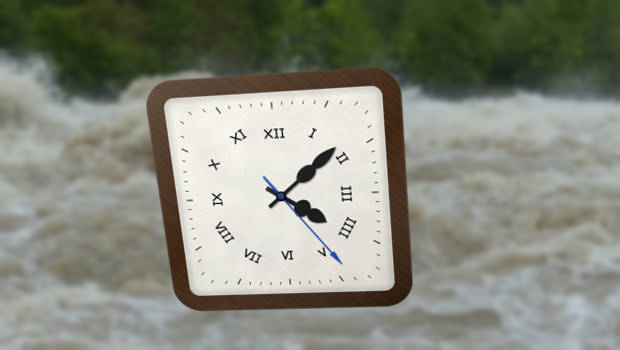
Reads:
h=4 m=8 s=24
